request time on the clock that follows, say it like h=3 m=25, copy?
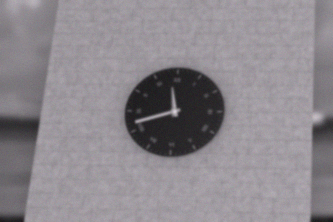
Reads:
h=11 m=42
